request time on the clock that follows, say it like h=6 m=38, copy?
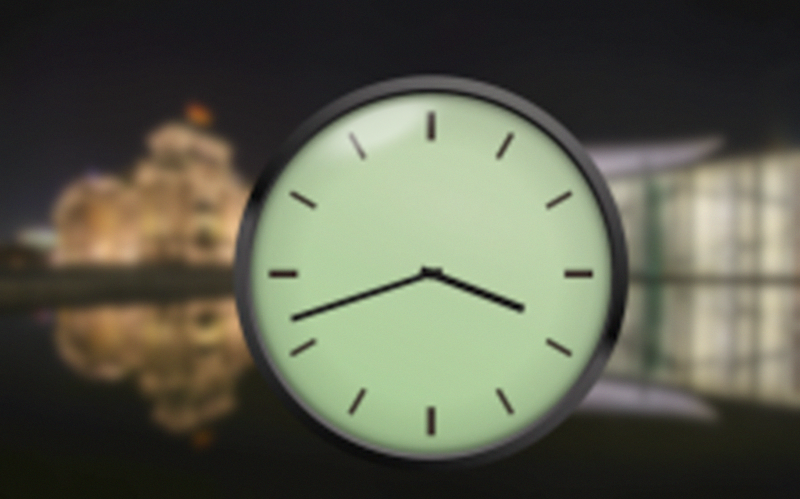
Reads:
h=3 m=42
